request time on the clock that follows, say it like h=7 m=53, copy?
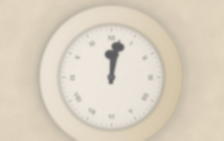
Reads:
h=12 m=2
